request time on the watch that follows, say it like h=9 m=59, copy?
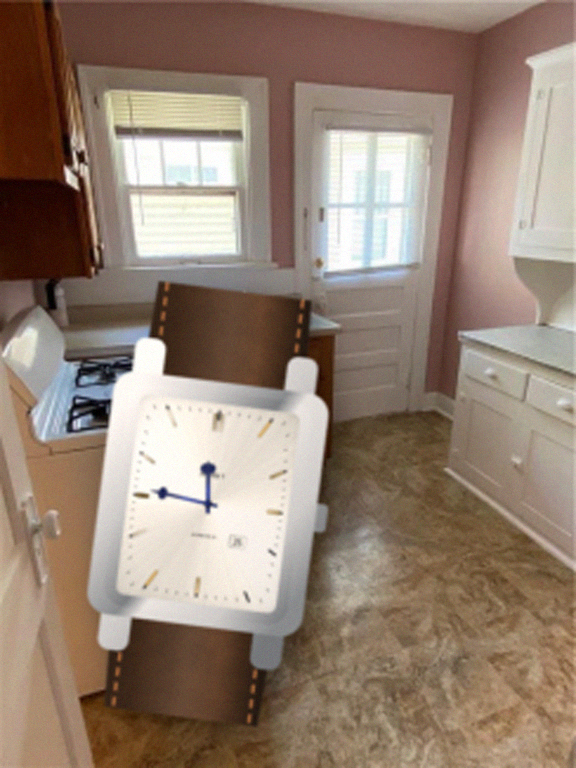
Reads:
h=11 m=46
